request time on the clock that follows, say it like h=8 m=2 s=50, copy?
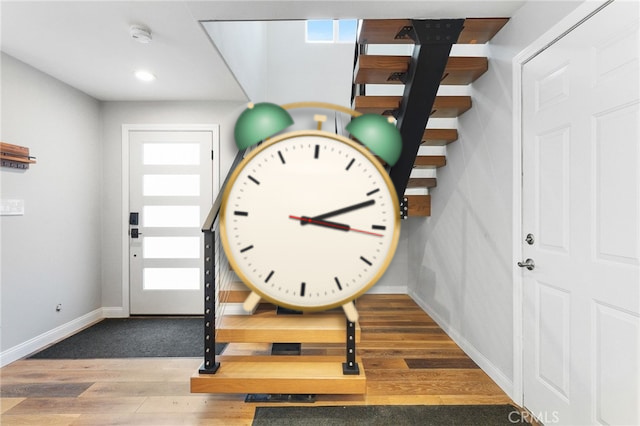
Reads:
h=3 m=11 s=16
